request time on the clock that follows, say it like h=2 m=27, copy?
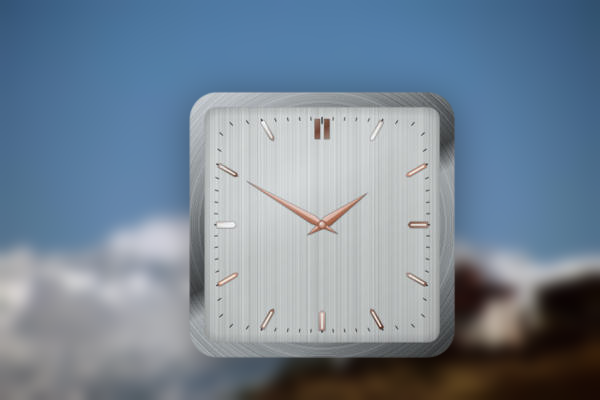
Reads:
h=1 m=50
